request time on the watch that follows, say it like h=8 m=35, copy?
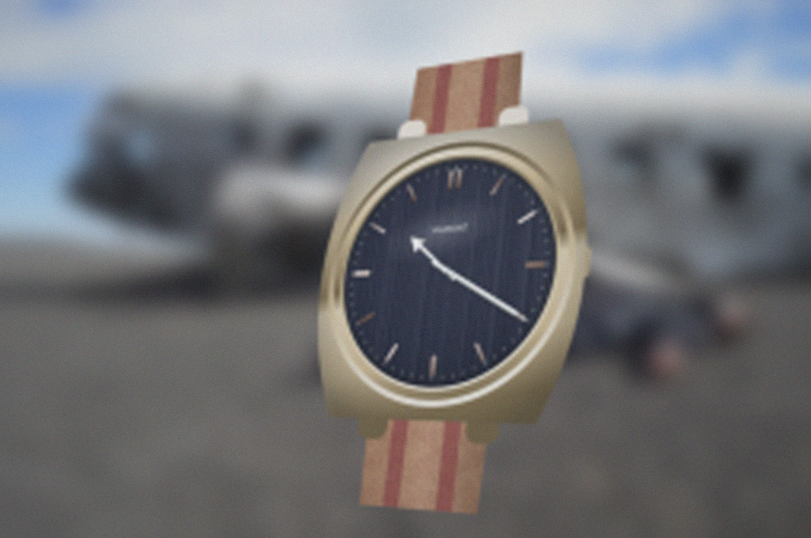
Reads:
h=10 m=20
